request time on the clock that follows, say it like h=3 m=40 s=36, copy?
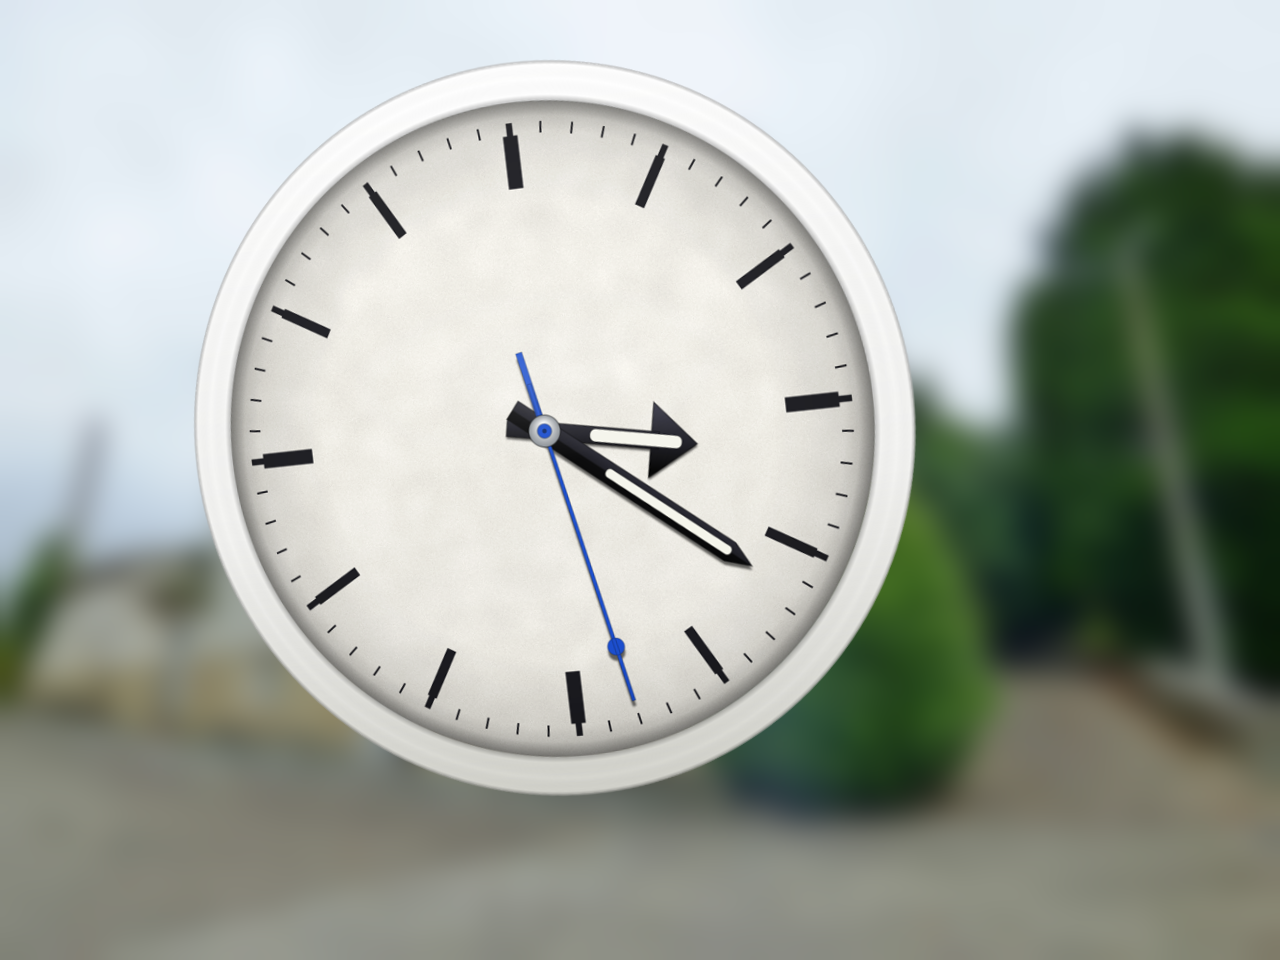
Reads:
h=3 m=21 s=28
